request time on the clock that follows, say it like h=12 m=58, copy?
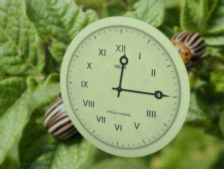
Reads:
h=12 m=15
